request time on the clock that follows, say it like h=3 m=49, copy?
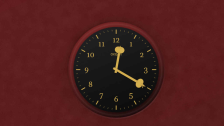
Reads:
h=12 m=20
